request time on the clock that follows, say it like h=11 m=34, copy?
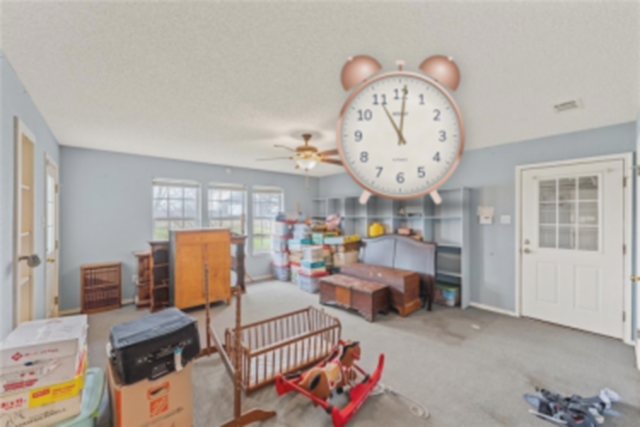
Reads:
h=11 m=1
